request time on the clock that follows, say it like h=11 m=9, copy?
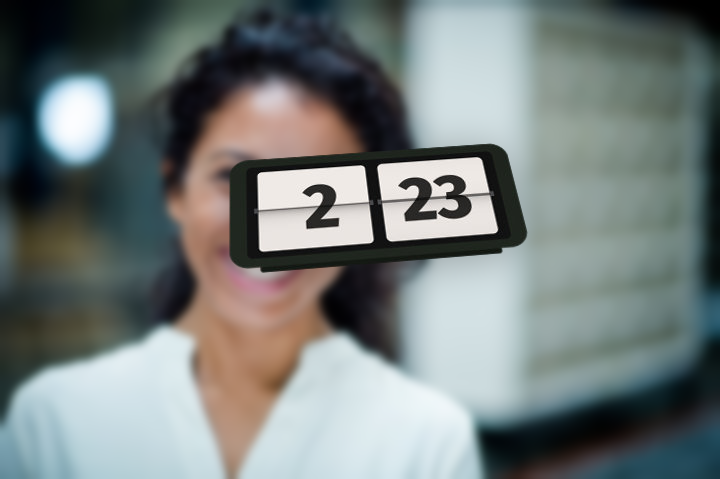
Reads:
h=2 m=23
